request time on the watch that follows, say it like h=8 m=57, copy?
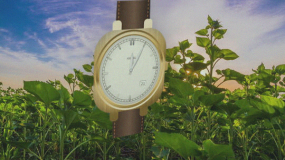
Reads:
h=12 m=5
